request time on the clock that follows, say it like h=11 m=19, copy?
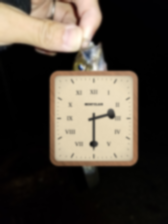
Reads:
h=2 m=30
